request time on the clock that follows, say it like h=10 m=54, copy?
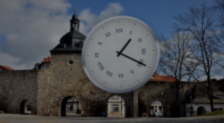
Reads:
h=1 m=20
